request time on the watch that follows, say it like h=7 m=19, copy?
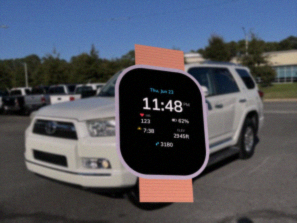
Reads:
h=11 m=48
